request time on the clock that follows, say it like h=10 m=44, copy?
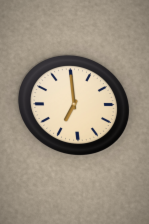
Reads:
h=7 m=0
